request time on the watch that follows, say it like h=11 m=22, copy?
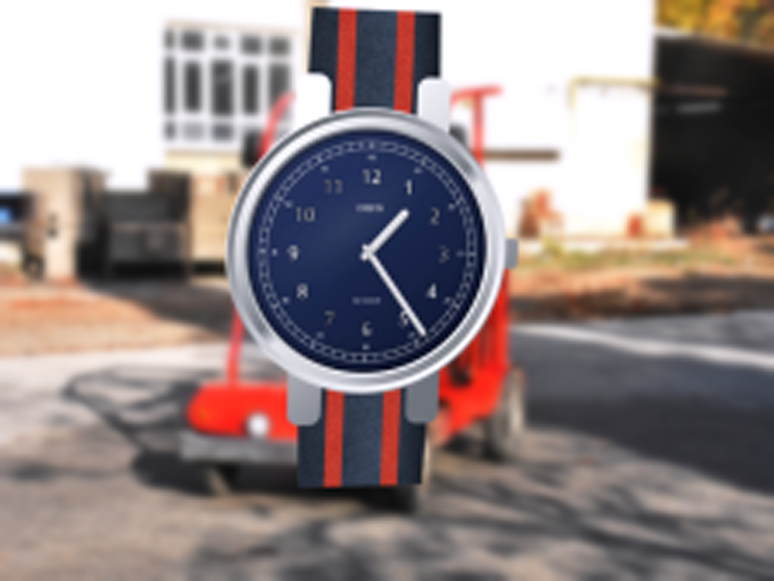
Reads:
h=1 m=24
